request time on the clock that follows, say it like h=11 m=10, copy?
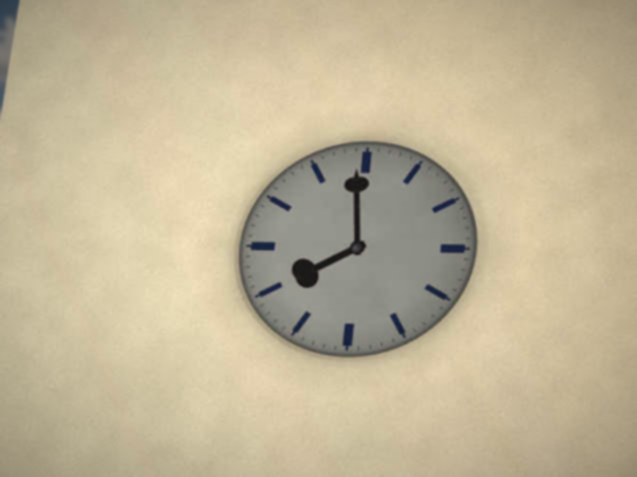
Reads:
h=7 m=59
